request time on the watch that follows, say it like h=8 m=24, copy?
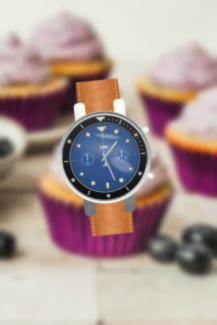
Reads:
h=1 m=27
